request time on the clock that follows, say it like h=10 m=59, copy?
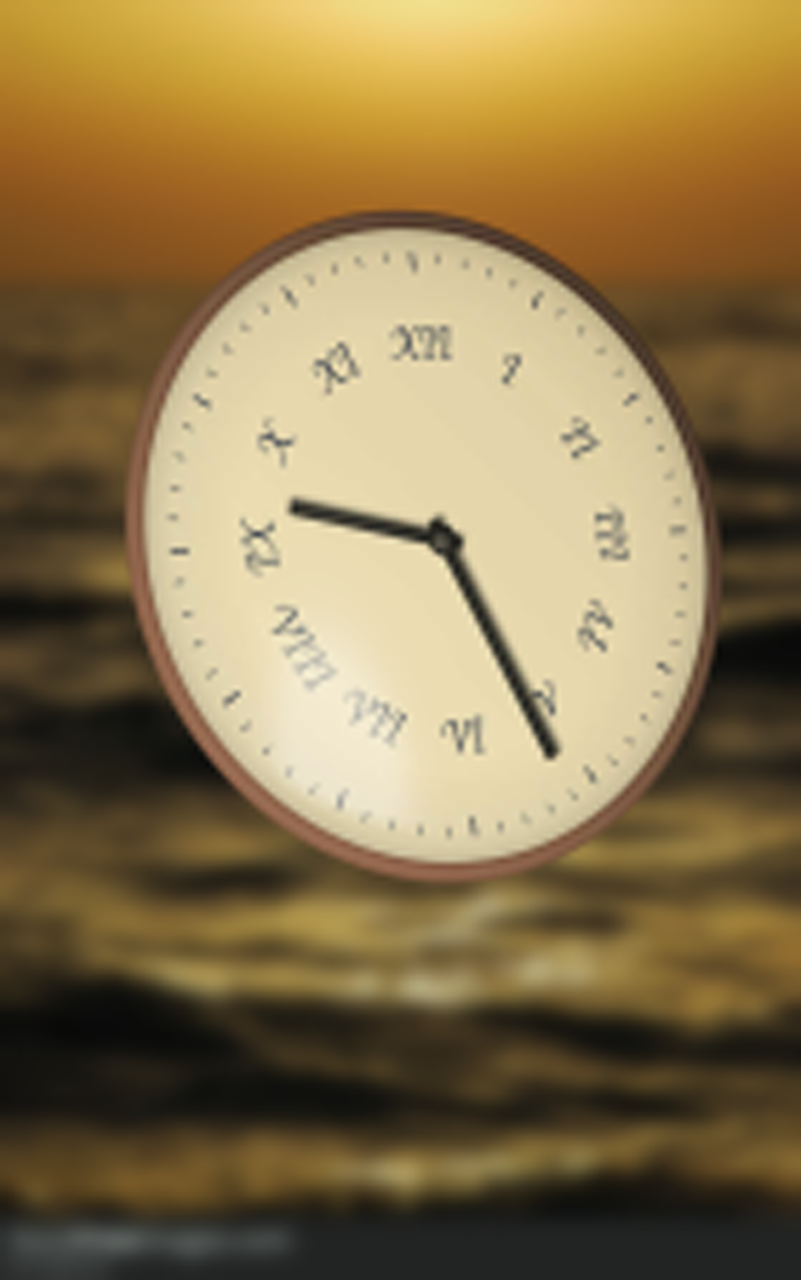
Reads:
h=9 m=26
